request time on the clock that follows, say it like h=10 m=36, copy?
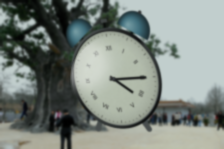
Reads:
h=4 m=15
